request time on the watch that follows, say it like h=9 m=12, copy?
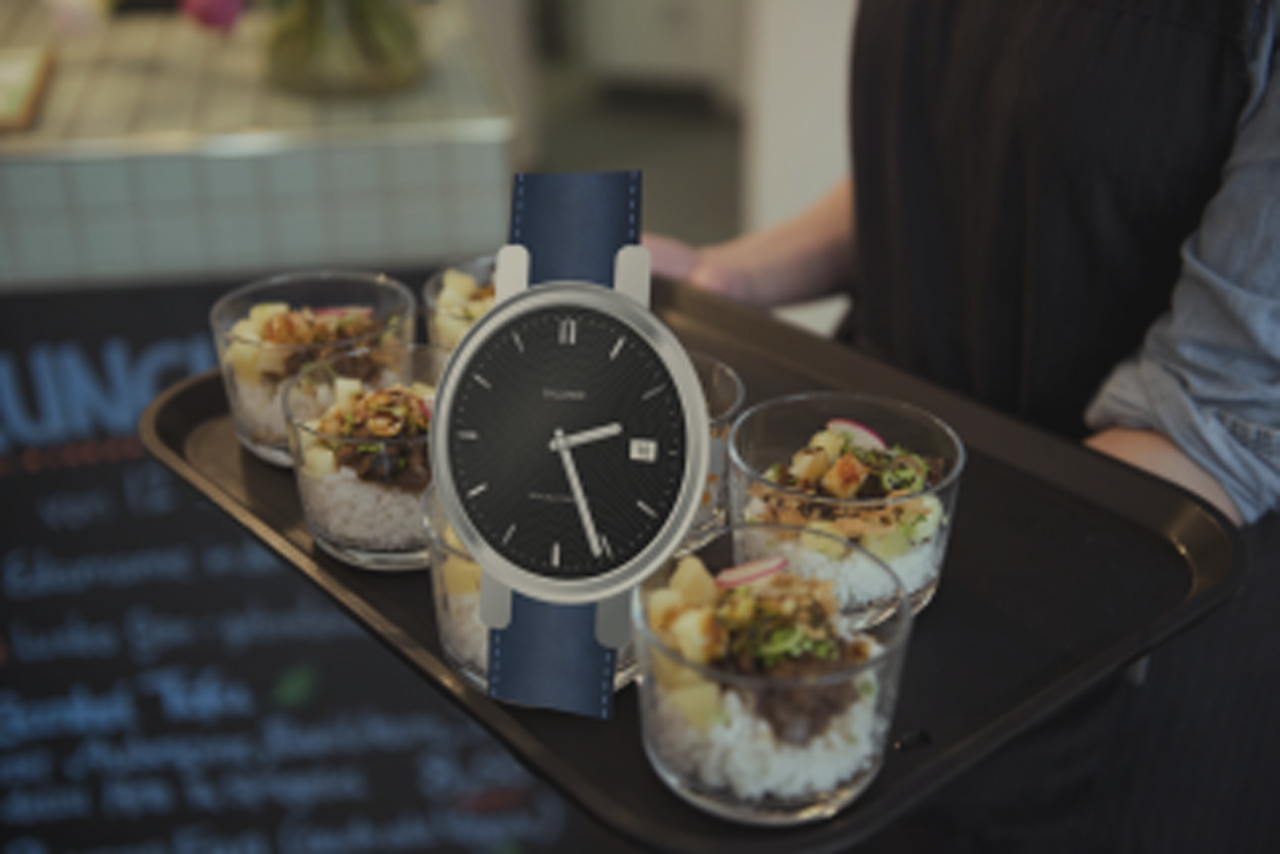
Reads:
h=2 m=26
